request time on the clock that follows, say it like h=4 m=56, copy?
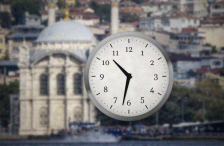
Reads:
h=10 m=32
